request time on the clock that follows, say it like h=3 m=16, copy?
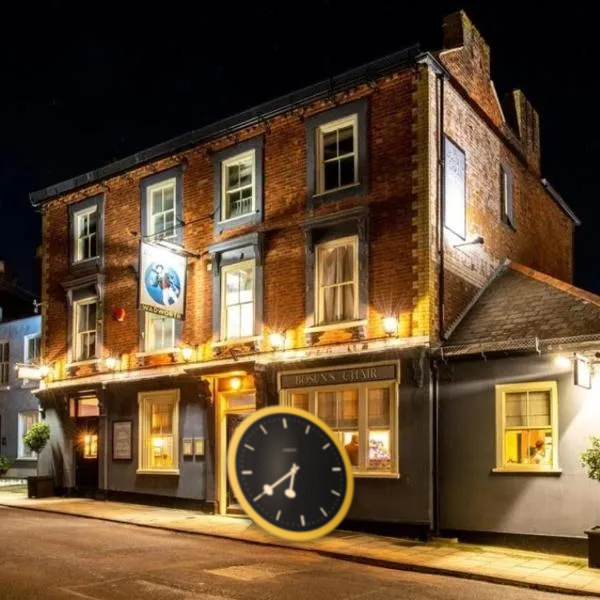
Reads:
h=6 m=40
